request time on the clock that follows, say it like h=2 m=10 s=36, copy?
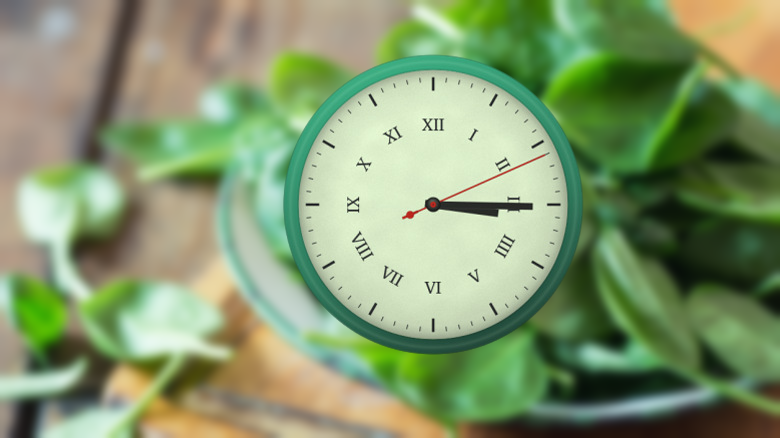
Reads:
h=3 m=15 s=11
